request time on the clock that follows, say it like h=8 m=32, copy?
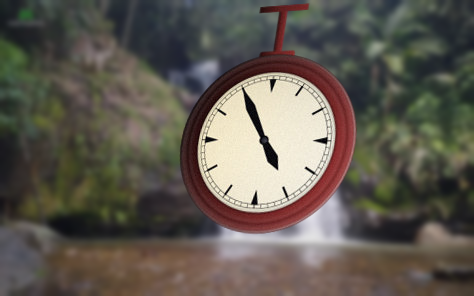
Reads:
h=4 m=55
